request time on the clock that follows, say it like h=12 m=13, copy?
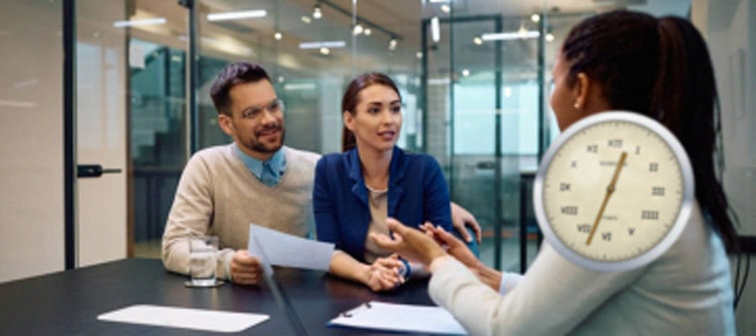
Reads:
h=12 m=33
